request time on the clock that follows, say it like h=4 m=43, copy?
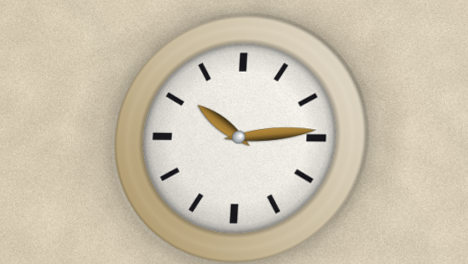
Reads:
h=10 m=14
